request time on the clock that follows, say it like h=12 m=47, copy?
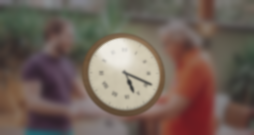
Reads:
h=5 m=19
